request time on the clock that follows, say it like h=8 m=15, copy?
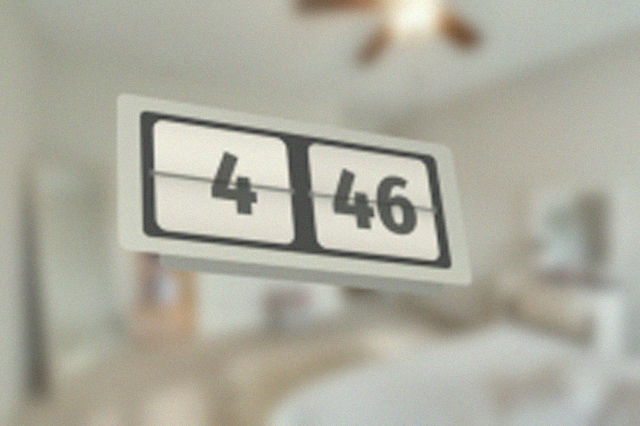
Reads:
h=4 m=46
